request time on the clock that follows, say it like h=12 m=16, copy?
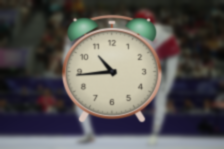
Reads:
h=10 m=44
